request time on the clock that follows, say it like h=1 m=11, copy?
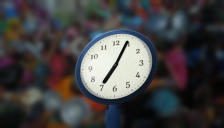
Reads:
h=7 m=4
